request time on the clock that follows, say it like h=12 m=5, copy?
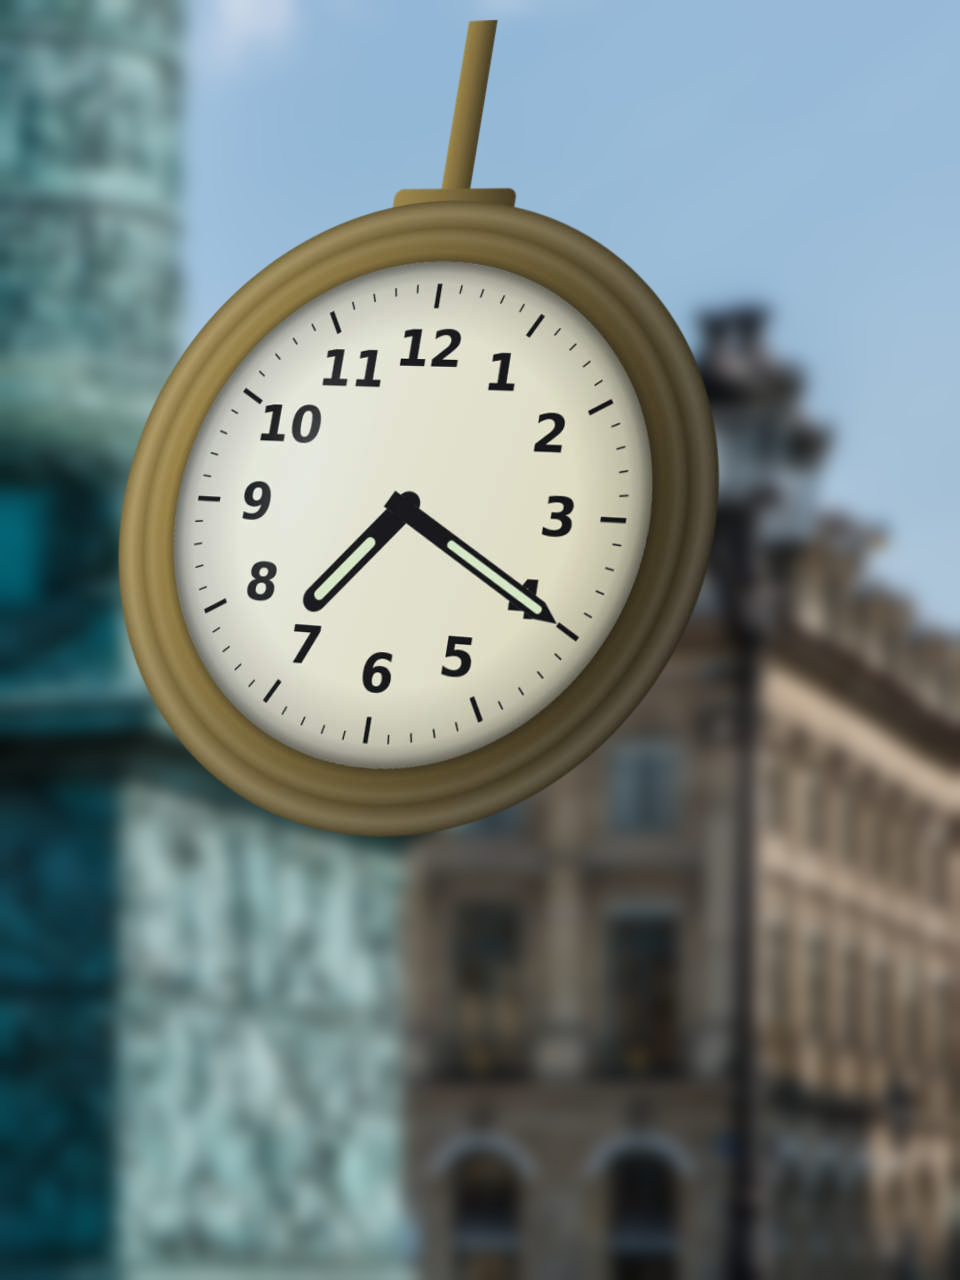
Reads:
h=7 m=20
